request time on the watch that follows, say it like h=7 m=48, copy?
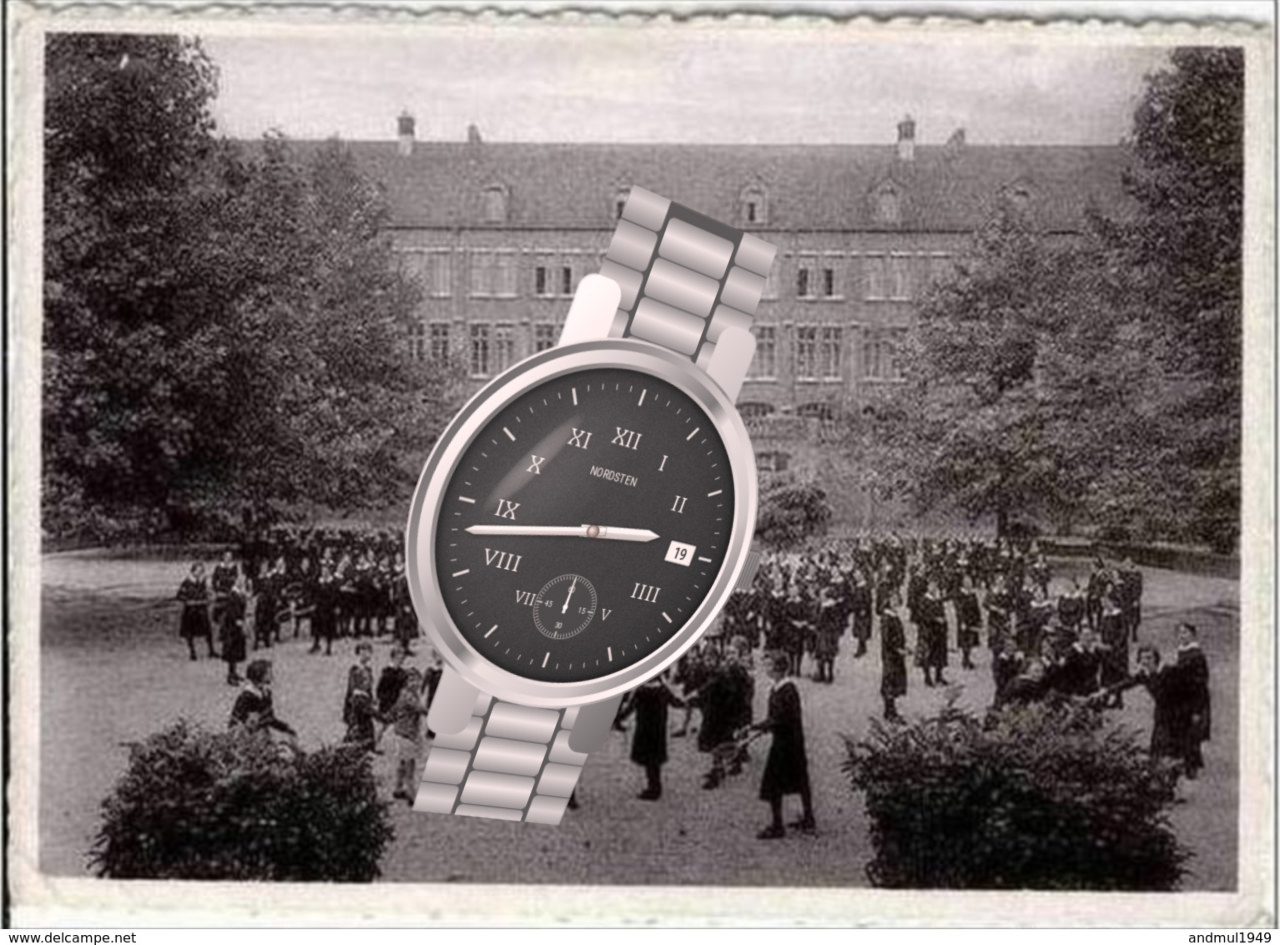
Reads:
h=2 m=43
